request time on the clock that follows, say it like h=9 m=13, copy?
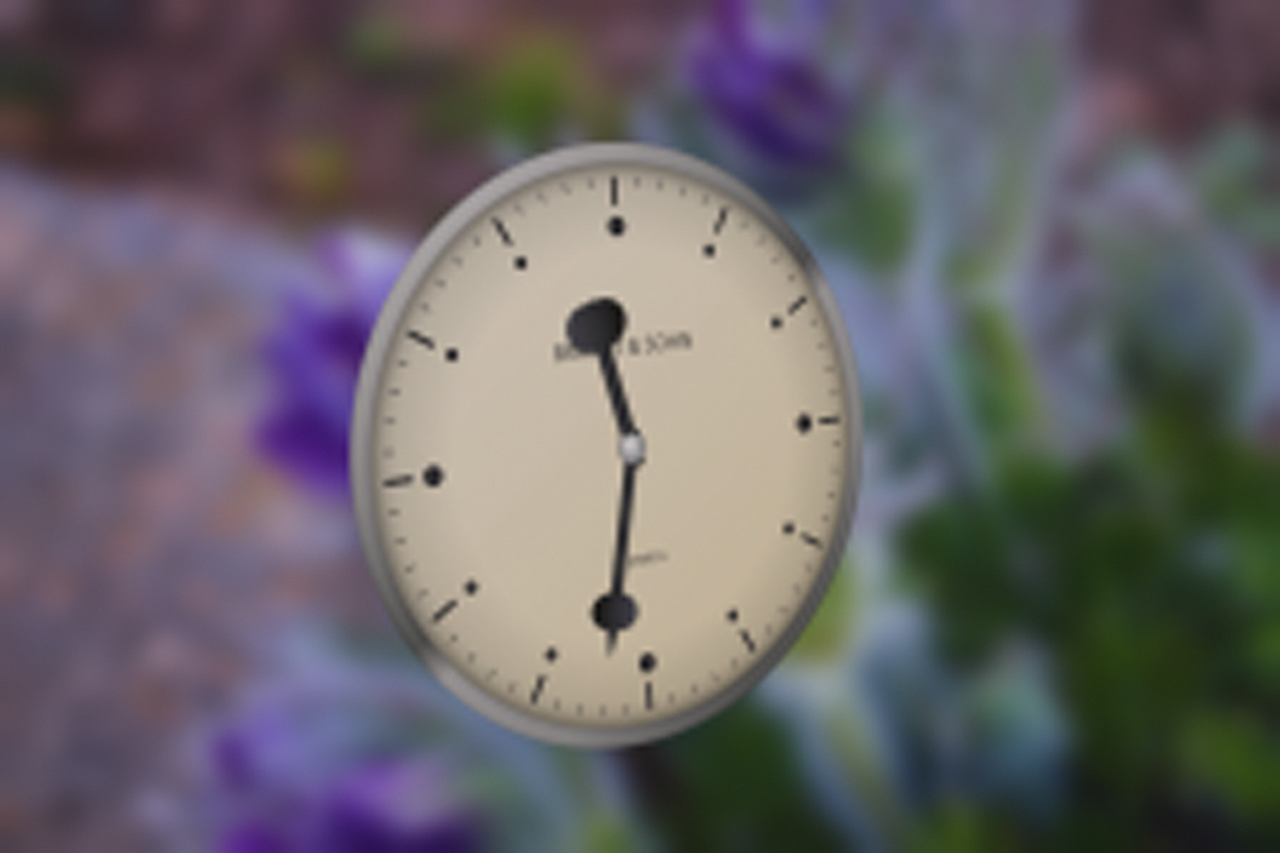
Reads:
h=11 m=32
